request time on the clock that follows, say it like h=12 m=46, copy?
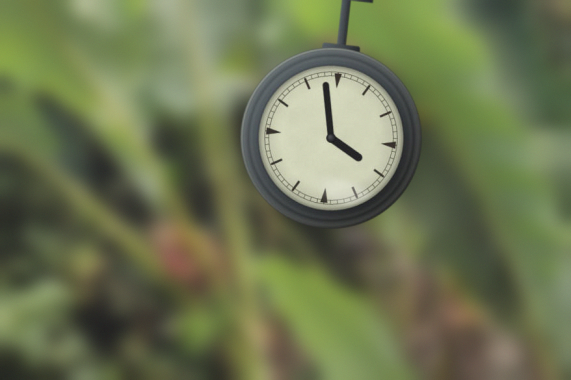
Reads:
h=3 m=58
